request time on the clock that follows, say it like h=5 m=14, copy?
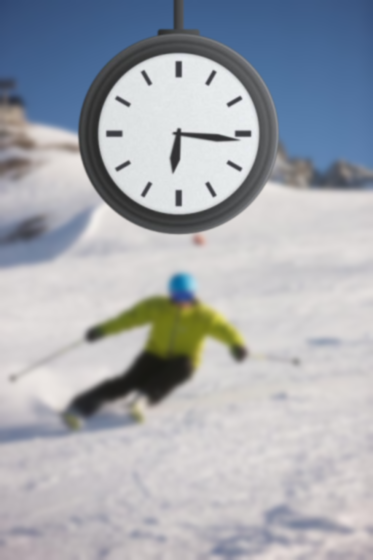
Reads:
h=6 m=16
